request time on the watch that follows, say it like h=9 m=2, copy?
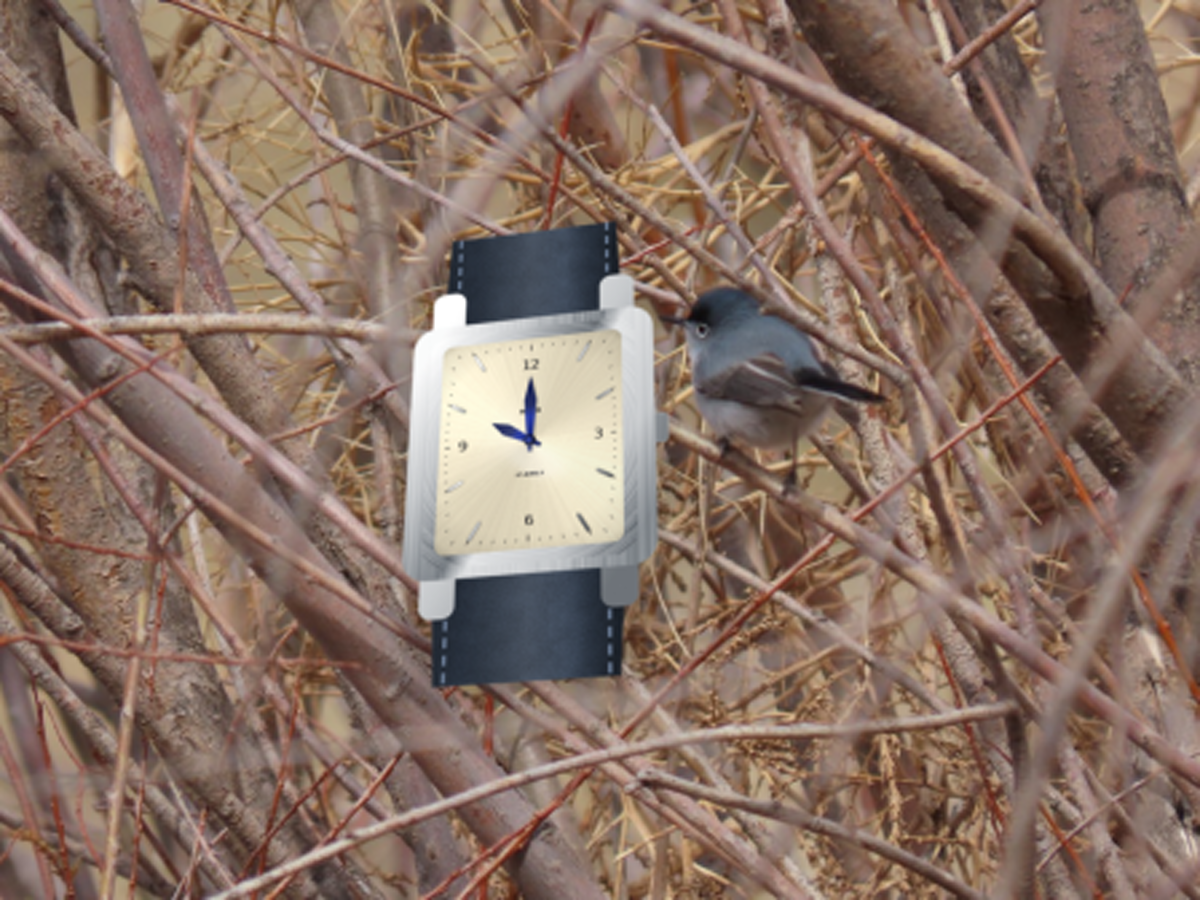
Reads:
h=10 m=0
